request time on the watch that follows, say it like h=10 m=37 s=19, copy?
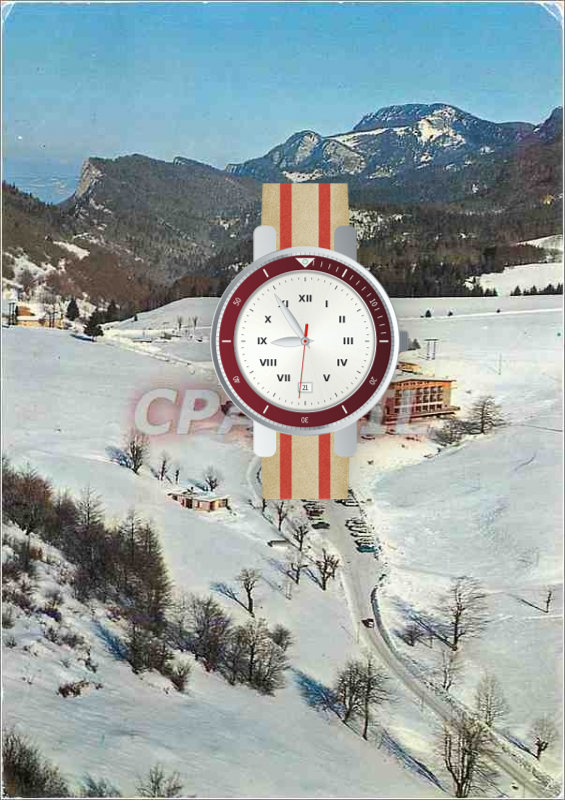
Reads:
h=8 m=54 s=31
